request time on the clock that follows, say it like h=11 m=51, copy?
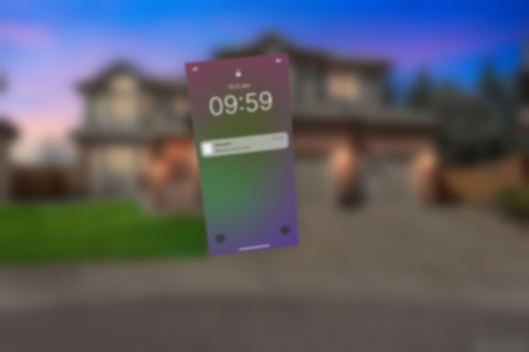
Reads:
h=9 m=59
